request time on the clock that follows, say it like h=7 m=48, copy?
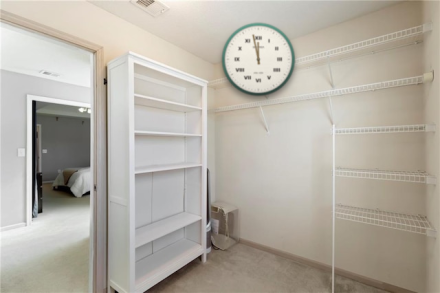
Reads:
h=11 m=58
